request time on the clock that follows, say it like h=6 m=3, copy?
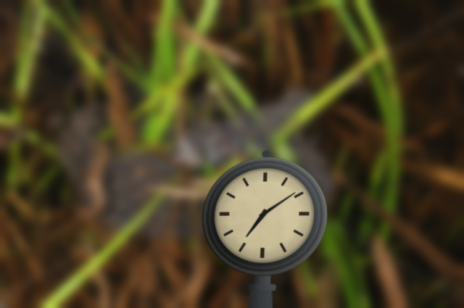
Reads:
h=7 m=9
